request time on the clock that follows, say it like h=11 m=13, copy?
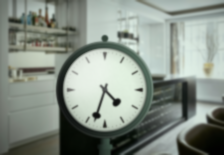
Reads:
h=4 m=33
